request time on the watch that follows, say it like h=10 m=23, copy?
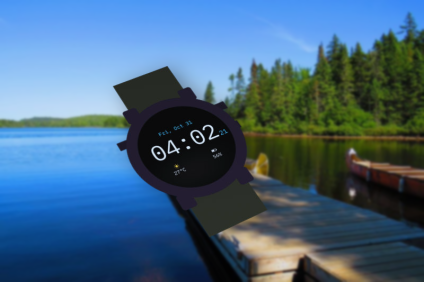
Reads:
h=4 m=2
